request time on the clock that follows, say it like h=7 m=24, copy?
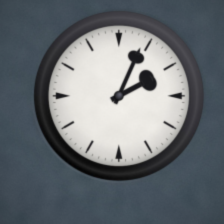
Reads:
h=2 m=4
